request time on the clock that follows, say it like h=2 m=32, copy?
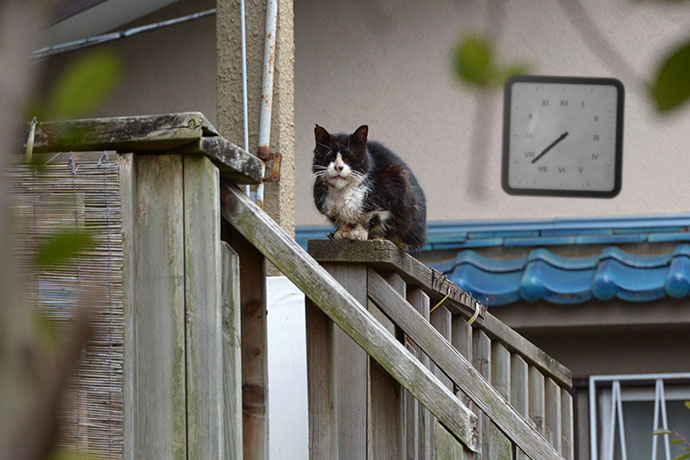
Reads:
h=7 m=38
